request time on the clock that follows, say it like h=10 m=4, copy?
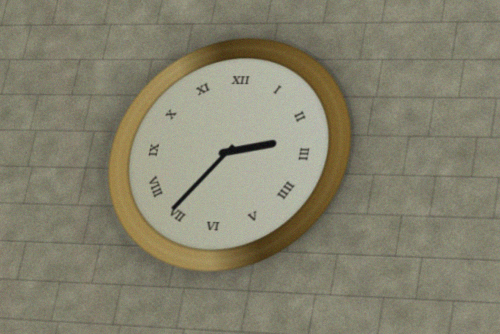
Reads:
h=2 m=36
